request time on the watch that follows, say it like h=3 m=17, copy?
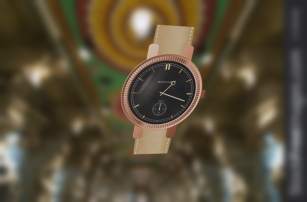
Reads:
h=1 m=18
